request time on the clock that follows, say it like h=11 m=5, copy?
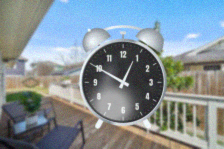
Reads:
h=12 m=50
